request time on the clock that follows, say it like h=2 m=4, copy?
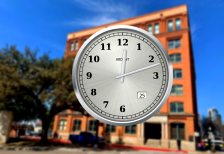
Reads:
h=12 m=12
